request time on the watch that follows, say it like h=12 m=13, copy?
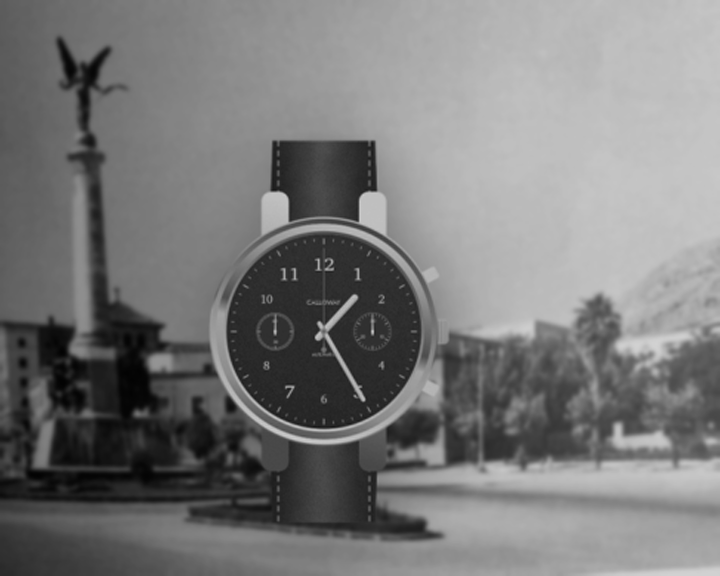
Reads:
h=1 m=25
